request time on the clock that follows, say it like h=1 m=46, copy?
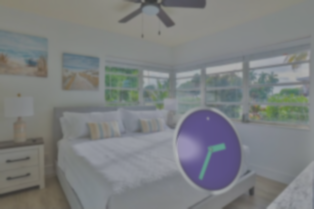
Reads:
h=2 m=35
